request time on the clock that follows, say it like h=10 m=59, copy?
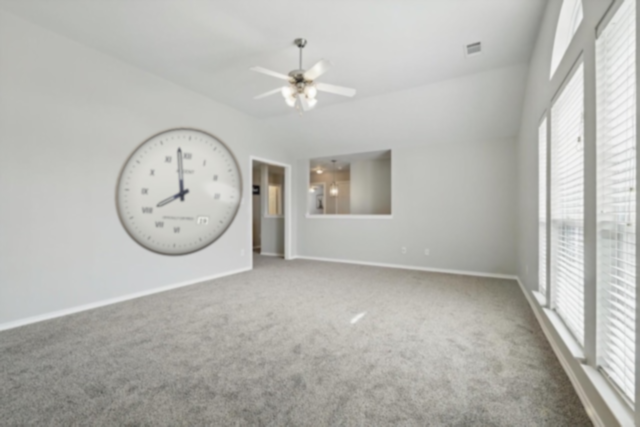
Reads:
h=7 m=58
